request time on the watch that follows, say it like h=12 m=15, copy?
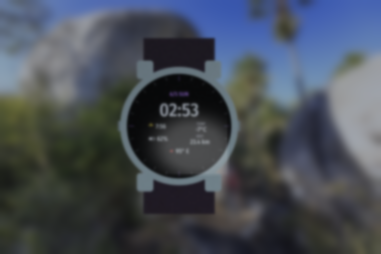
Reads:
h=2 m=53
